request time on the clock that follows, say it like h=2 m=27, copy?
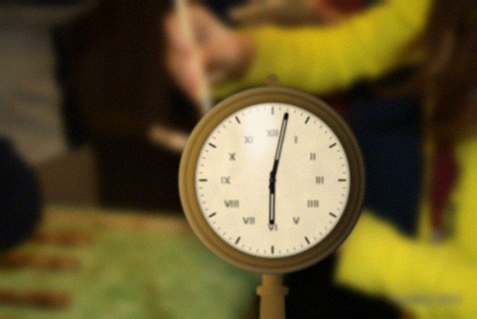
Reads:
h=6 m=2
